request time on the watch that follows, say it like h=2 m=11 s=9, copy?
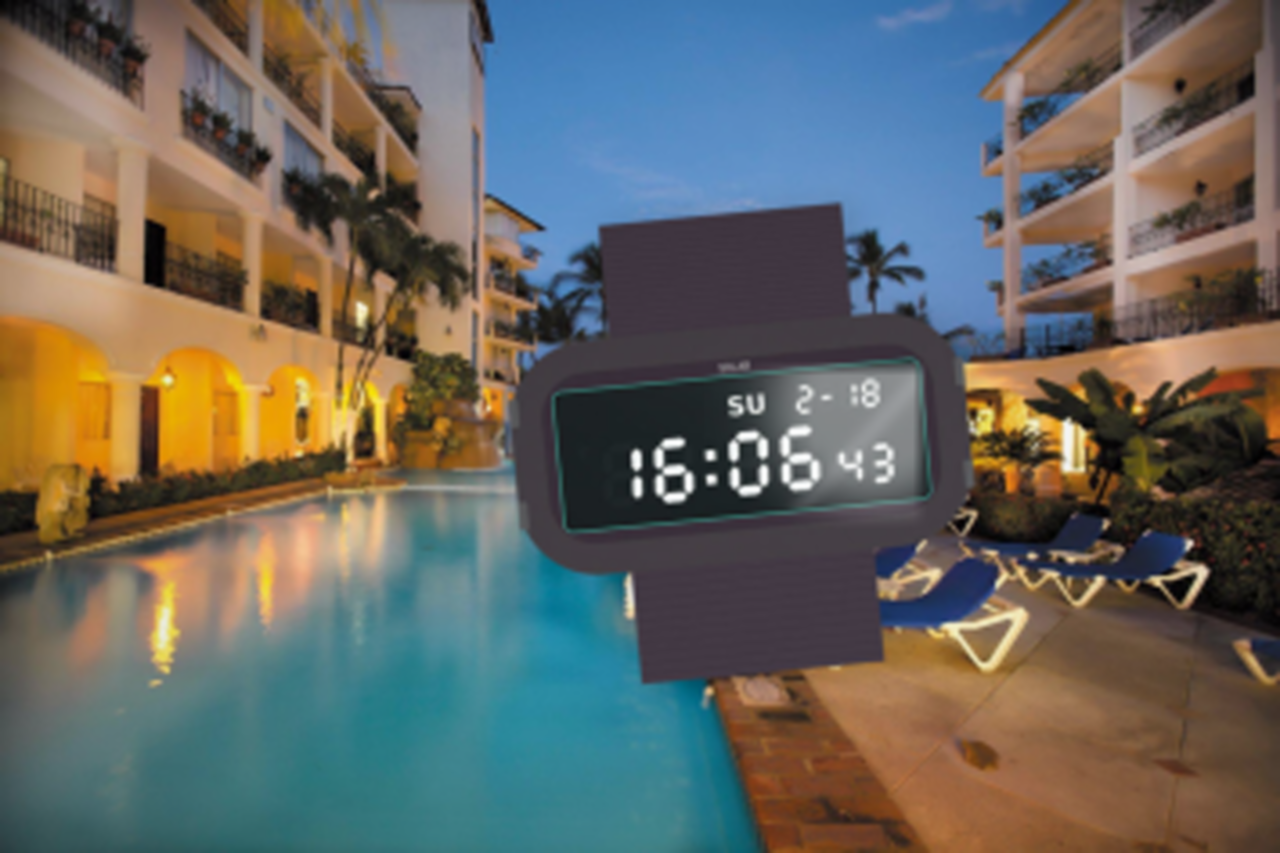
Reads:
h=16 m=6 s=43
